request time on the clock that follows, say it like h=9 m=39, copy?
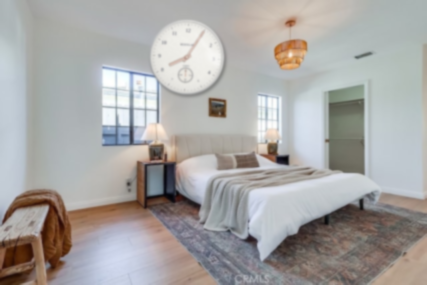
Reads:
h=8 m=5
